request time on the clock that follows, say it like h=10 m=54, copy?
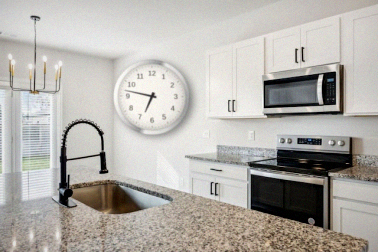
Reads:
h=6 m=47
